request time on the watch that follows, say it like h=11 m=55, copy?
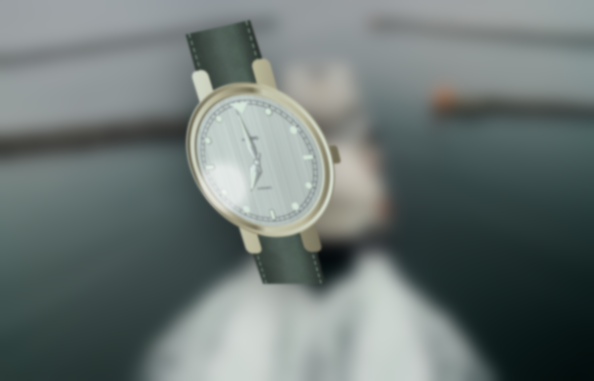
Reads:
h=6 m=59
